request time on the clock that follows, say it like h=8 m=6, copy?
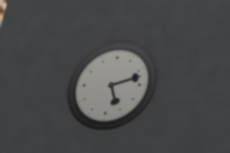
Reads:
h=5 m=12
